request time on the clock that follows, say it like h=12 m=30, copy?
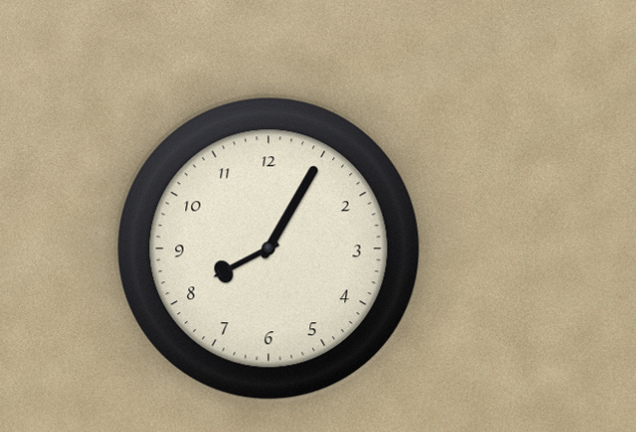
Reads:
h=8 m=5
